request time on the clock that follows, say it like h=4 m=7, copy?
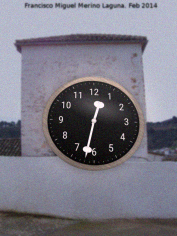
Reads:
h=12 m=32
